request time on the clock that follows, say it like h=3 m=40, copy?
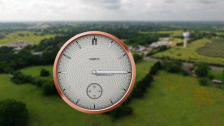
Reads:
h=3 m=15
